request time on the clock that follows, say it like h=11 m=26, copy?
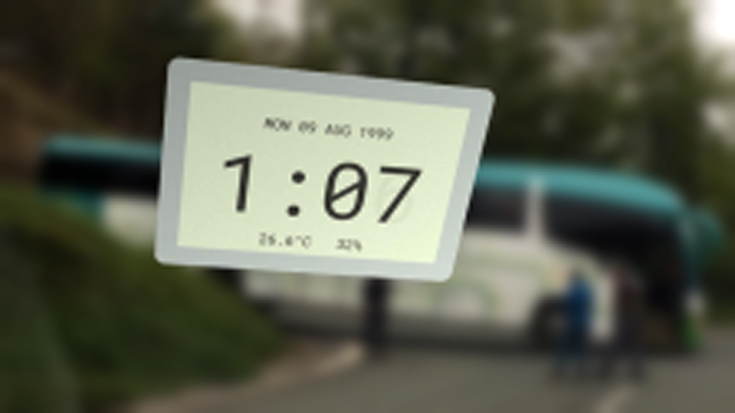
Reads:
h=1 m=7
